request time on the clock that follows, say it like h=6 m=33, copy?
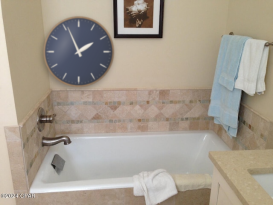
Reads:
h=1 m=56
